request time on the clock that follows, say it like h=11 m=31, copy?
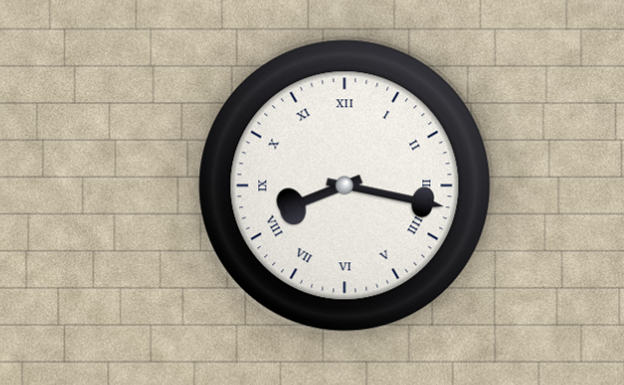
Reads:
h=8 m=17
